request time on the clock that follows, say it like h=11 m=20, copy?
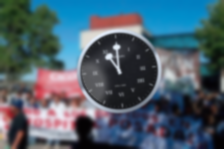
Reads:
h=11 m=0
